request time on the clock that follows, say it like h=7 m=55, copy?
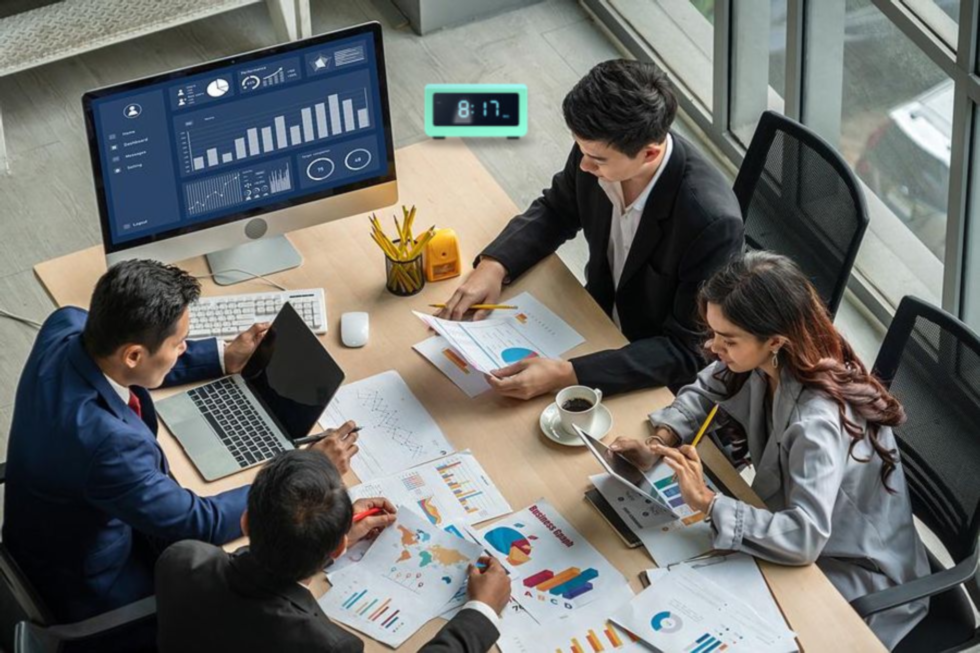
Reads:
h=8 m=17
